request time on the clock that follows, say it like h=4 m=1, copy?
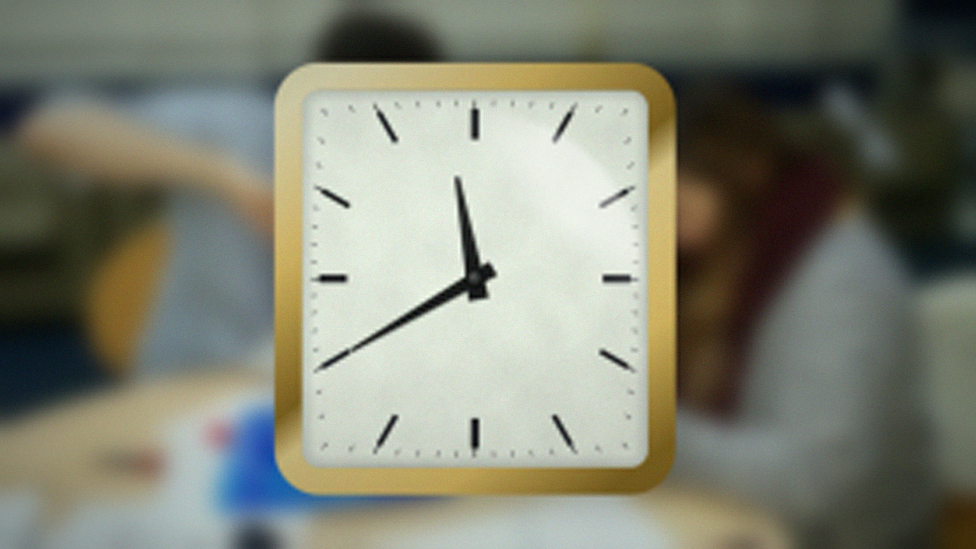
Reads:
h=11 m=40
